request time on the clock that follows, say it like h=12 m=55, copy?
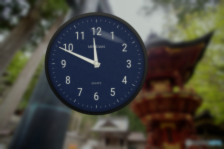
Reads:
h=11 m=49
